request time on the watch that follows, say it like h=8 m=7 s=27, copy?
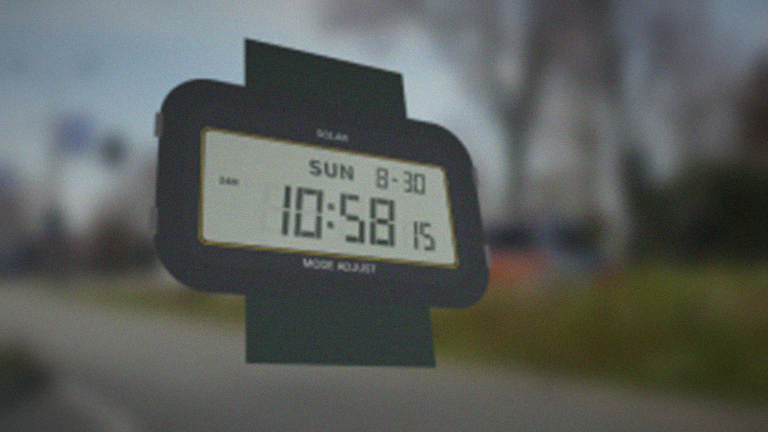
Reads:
h=10 m=58 s=15
